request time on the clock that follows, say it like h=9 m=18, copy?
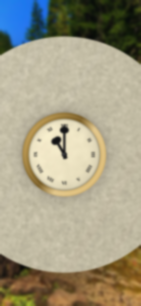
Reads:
h=11 m=0
